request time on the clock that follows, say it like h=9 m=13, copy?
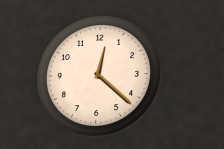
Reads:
h=12 m=22
